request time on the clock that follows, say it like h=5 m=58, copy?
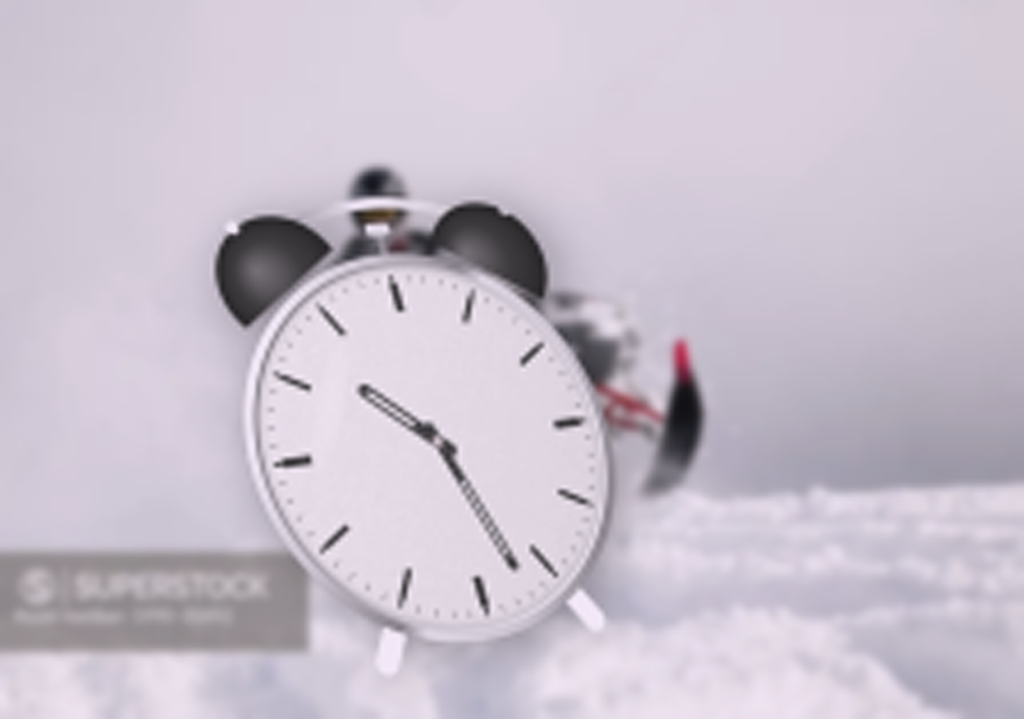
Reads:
h=10 m=27
